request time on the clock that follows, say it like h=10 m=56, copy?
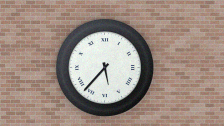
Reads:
h=5 m=37
